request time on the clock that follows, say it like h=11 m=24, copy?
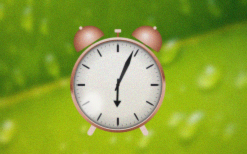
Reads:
h=6 m=4
